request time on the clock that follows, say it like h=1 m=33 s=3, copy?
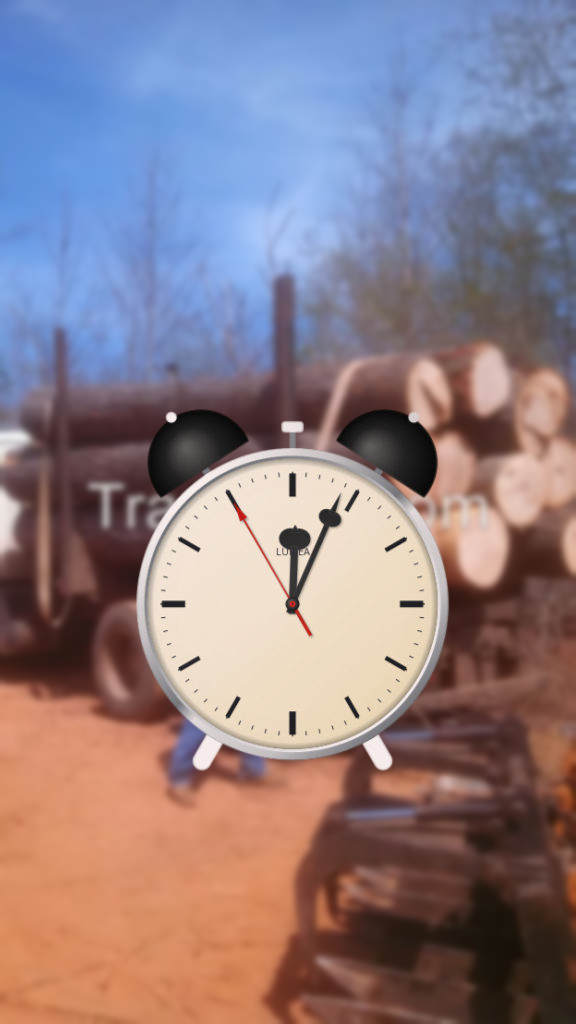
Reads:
h=12 m=3 s=55
